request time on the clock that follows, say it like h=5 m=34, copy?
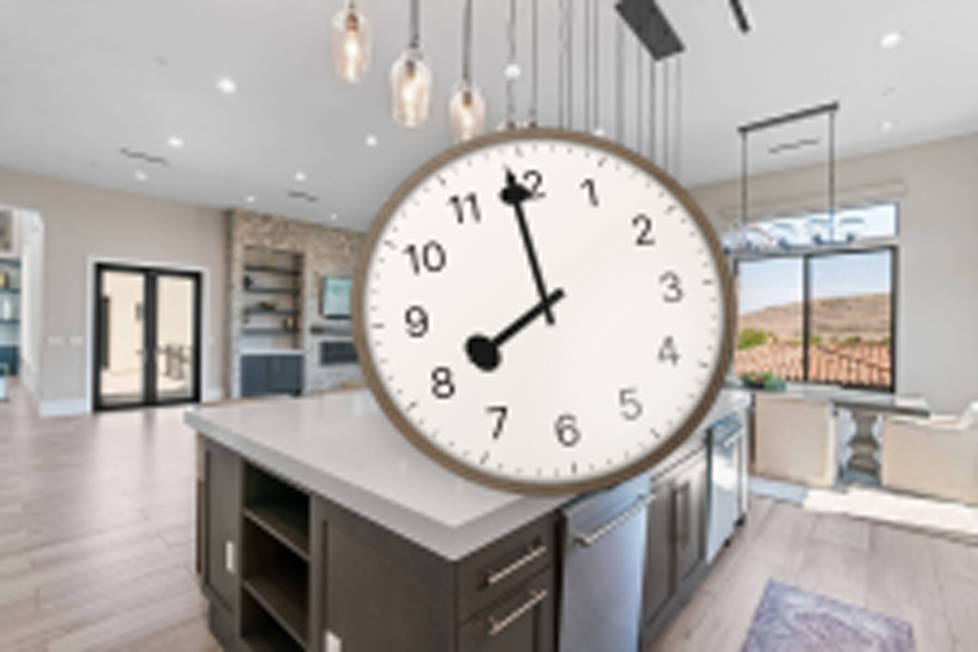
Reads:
h=7 m=59
